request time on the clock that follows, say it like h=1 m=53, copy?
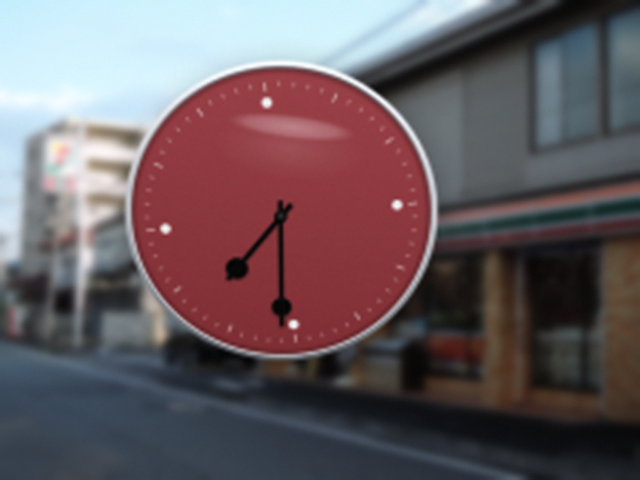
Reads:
h=7 m=31
